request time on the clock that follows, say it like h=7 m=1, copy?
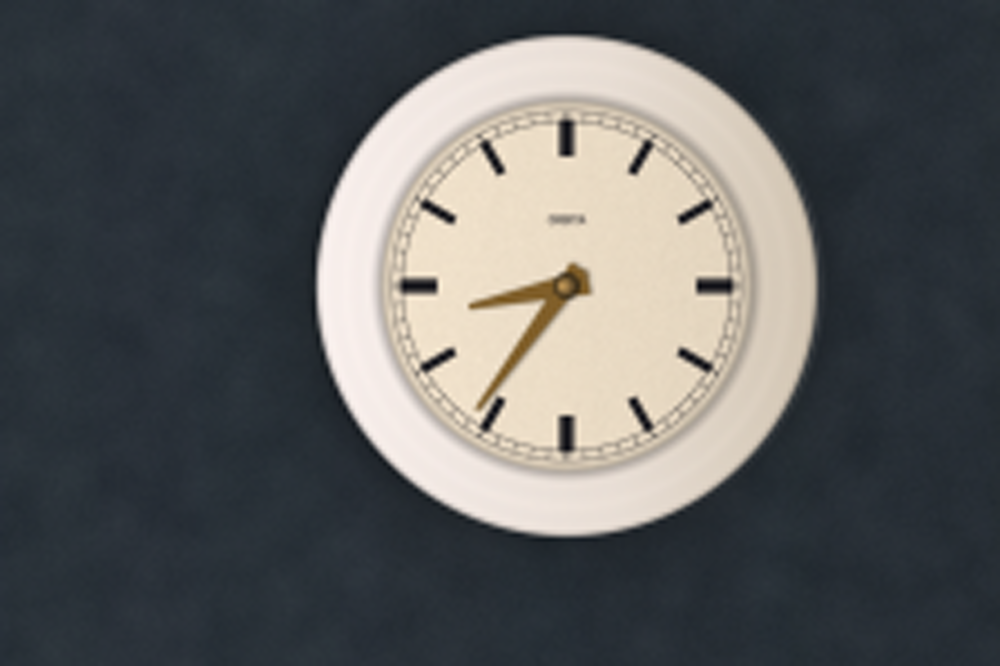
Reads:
h=8 m=36
